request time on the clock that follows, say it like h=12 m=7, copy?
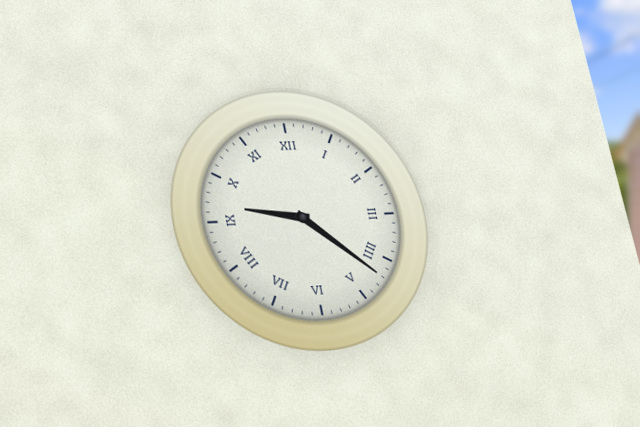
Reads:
h=9 m=22
